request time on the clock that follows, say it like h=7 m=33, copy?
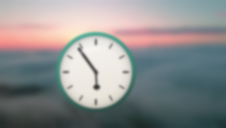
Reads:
h=5 m=54
